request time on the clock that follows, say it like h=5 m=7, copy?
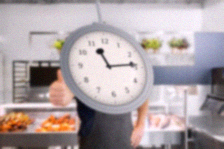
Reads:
h=11 m=14
